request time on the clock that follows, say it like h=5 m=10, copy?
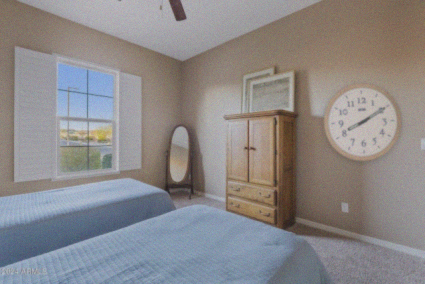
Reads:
h=8 m=10
